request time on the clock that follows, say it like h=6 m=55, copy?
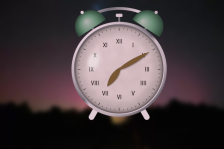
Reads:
h=7 m=10
